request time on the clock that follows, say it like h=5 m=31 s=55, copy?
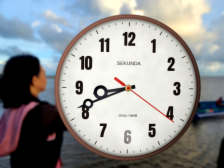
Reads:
h=8 m=41 s=21
